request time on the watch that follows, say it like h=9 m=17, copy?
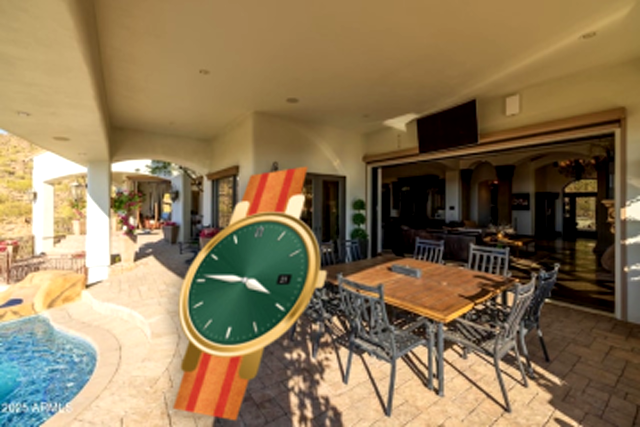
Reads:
h=3 m=46
